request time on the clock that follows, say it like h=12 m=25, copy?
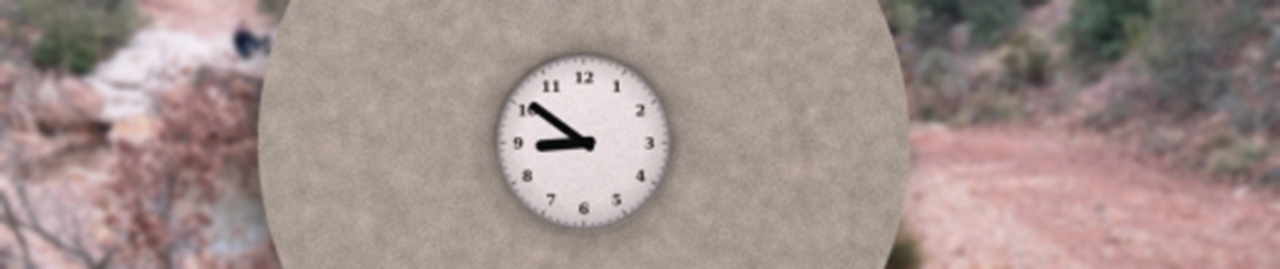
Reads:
h=8 m=51
